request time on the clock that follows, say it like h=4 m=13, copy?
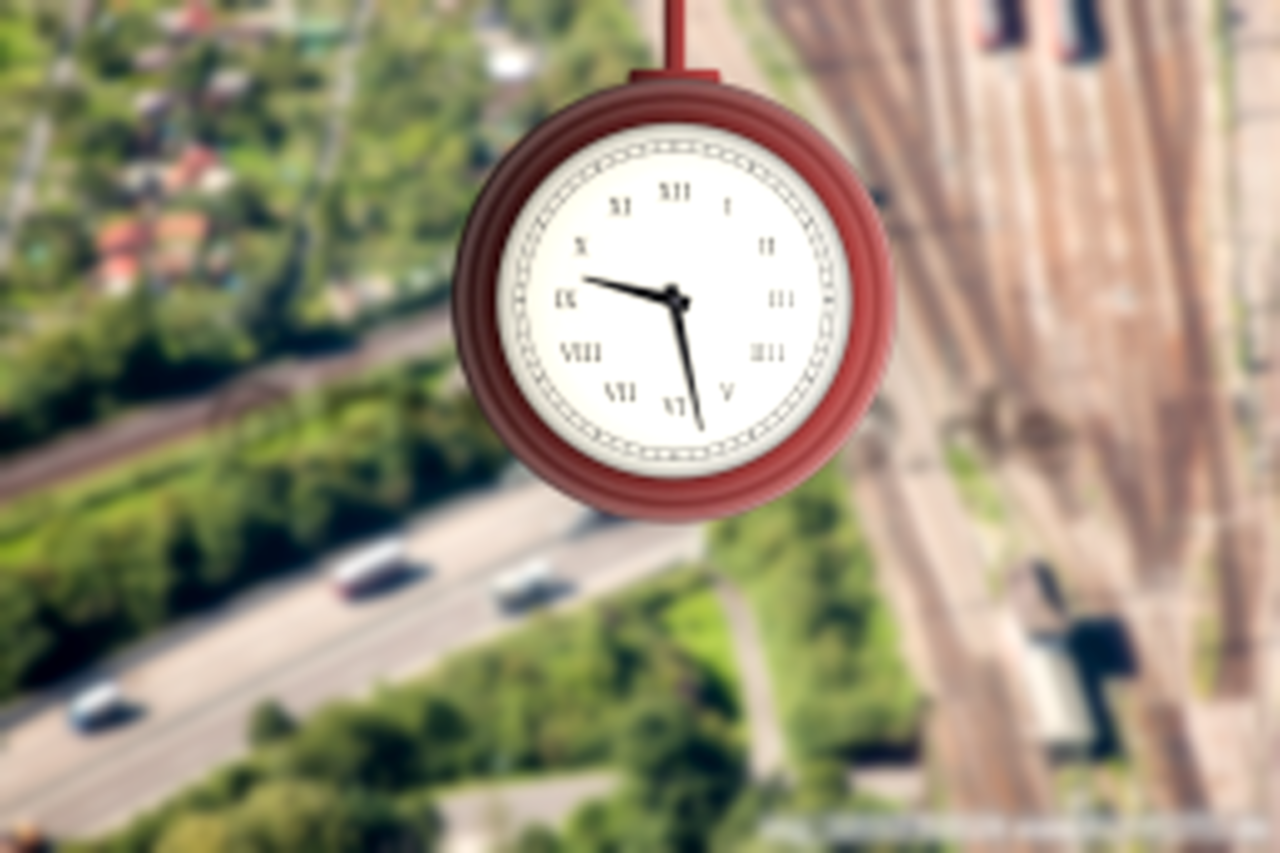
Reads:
h=9 m=28
